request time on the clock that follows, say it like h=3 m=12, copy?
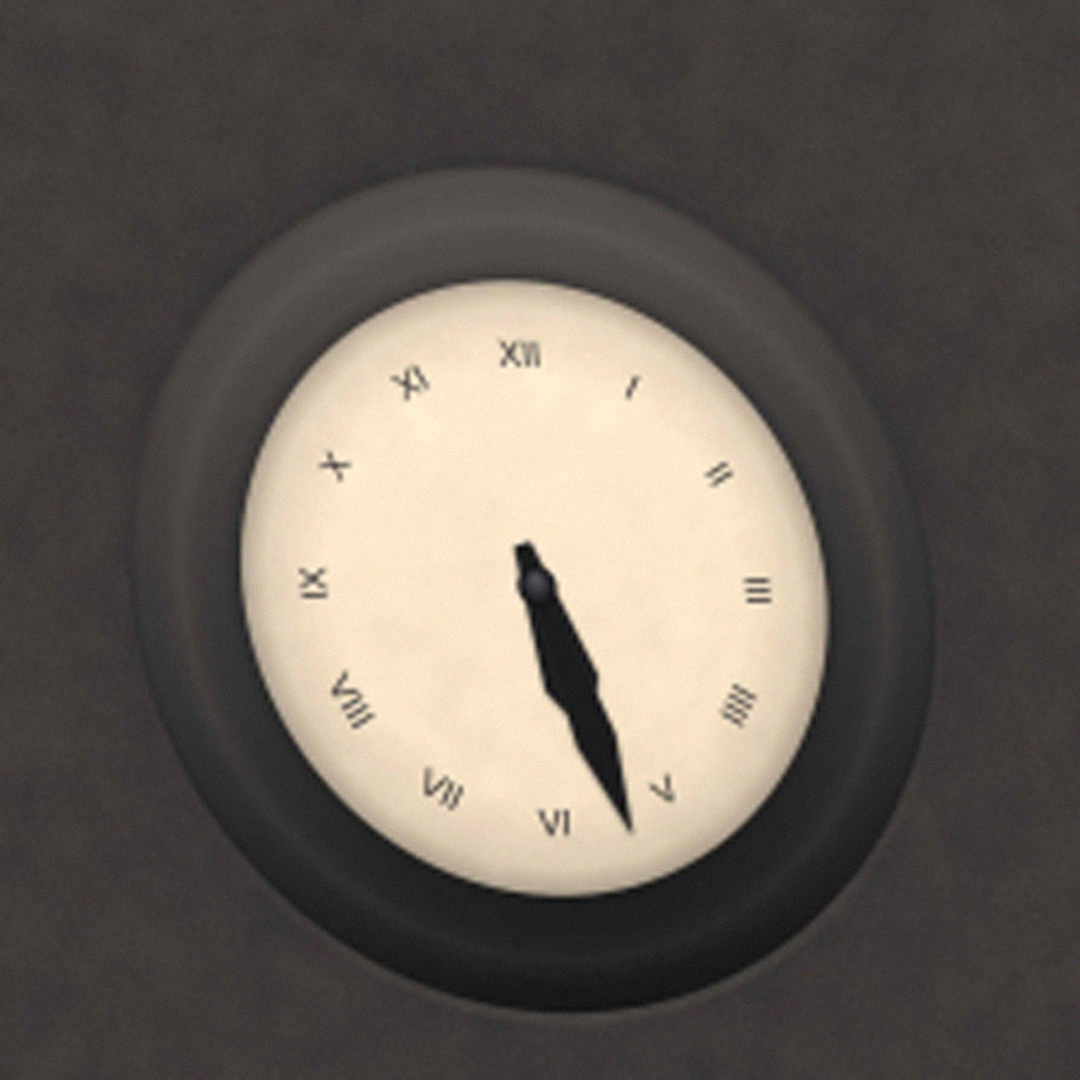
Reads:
h=5 m=27
